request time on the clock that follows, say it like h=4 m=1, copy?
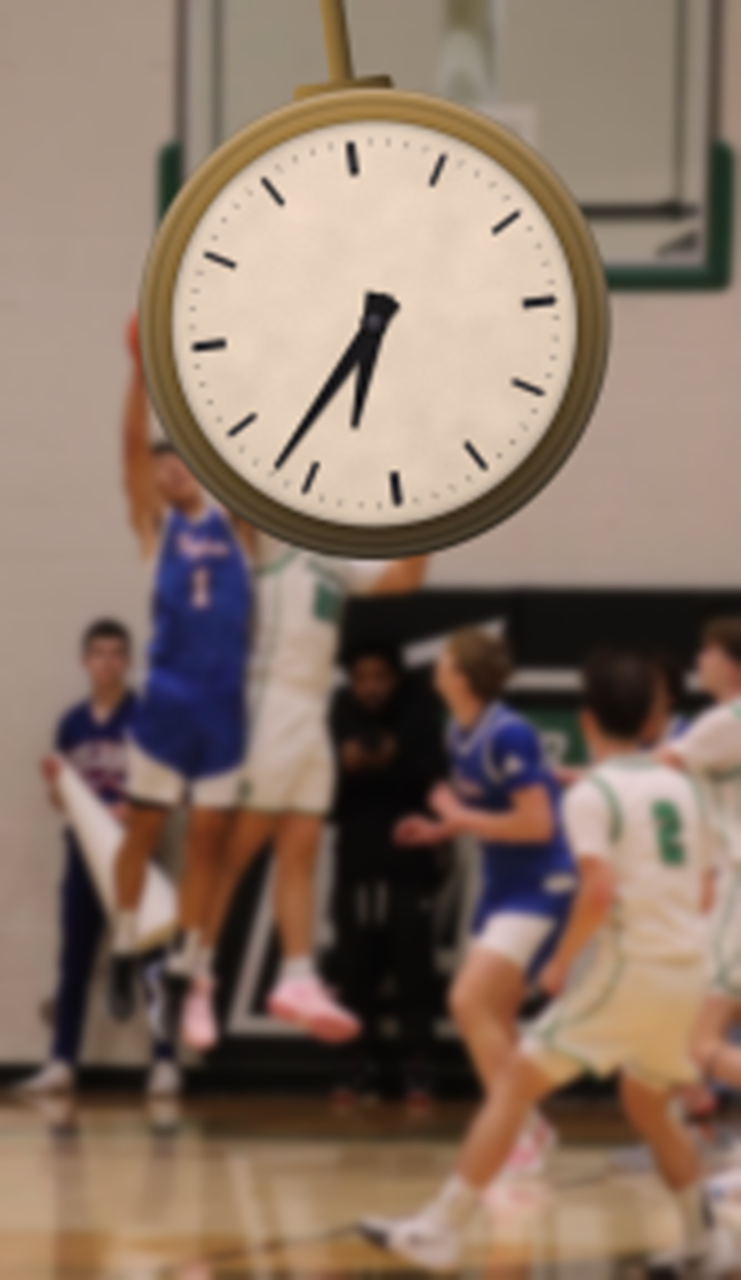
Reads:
h=6 m=37
